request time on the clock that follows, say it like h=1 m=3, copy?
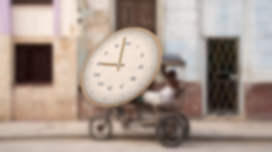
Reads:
h=8 m=58
